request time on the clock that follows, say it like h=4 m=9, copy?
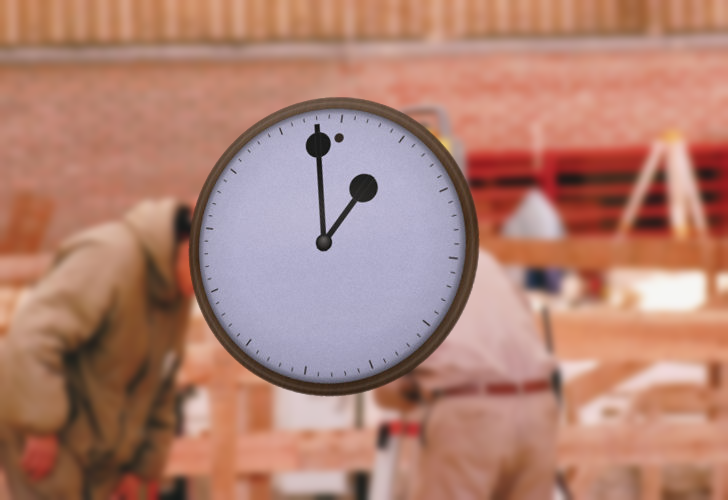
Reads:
h=12 m=58
